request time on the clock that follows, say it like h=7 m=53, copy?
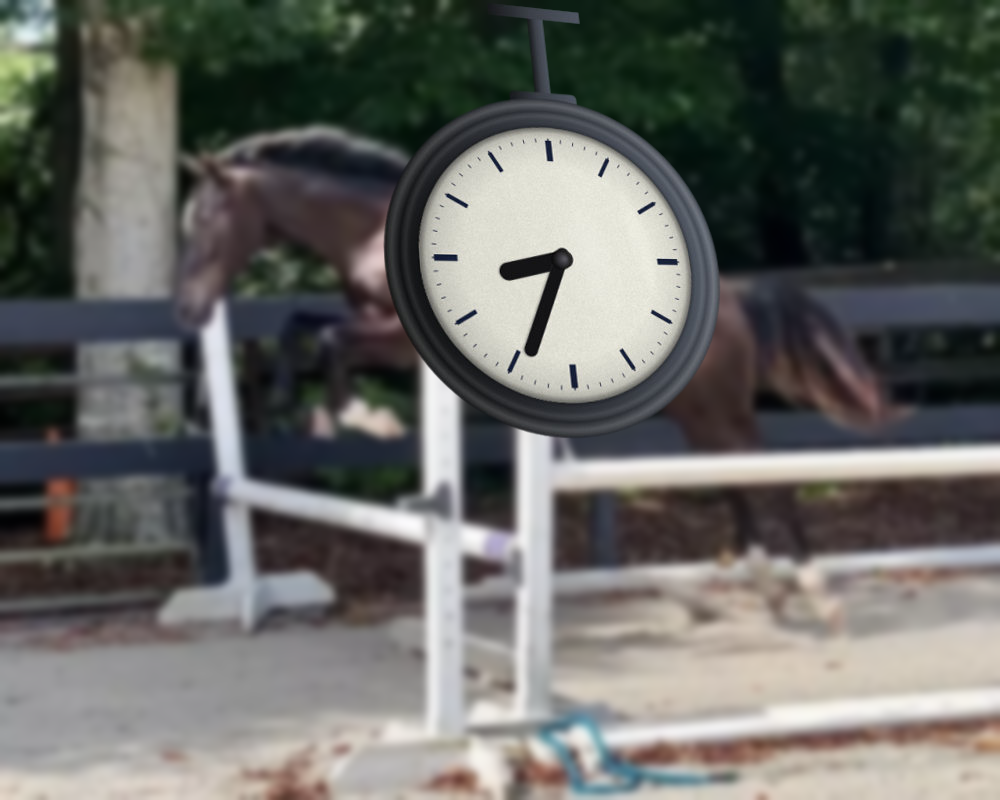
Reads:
h=8 m=34
